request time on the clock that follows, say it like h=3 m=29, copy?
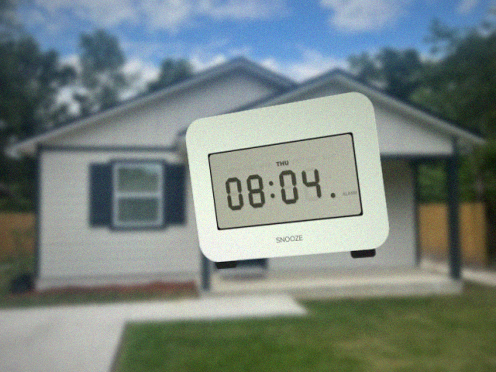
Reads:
h=8 m=4
